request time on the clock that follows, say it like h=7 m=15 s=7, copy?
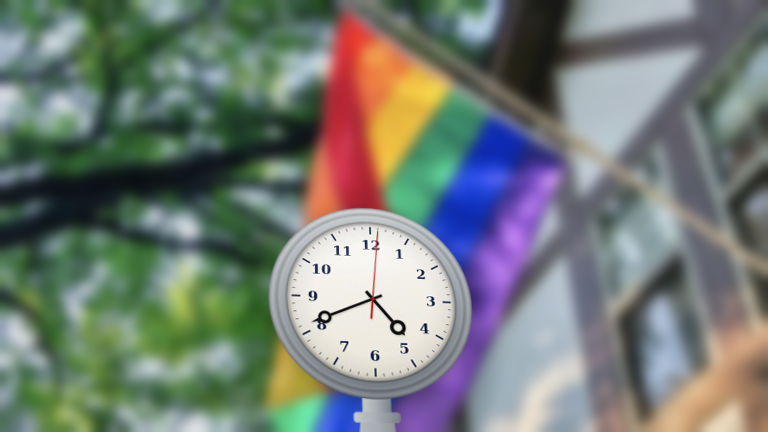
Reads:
h=4 m=41 s=1
